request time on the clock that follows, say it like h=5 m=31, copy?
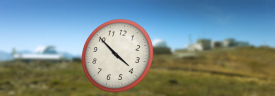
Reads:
h=3 m=50
